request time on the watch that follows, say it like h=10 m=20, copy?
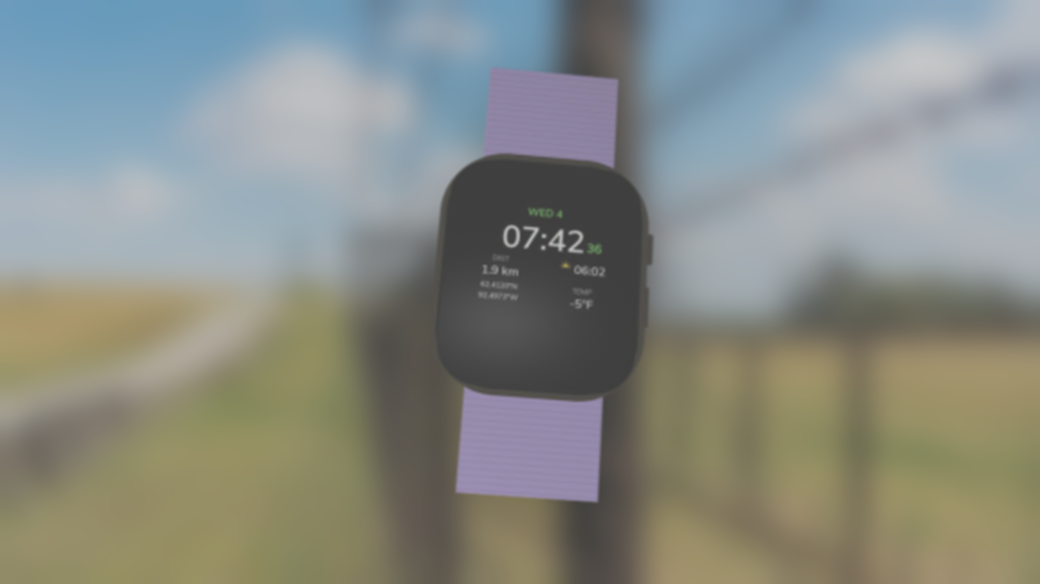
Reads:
h=7 m=42
